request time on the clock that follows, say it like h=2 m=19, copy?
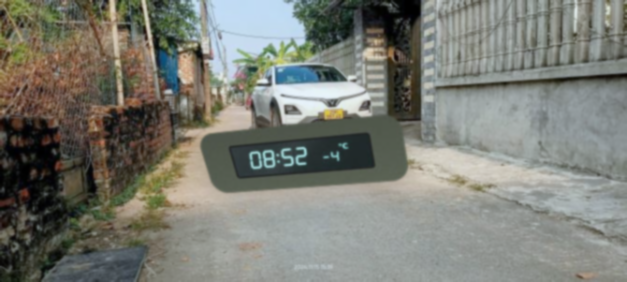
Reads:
h=8 m=52
